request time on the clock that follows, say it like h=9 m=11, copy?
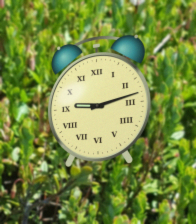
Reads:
h=9 m=13
